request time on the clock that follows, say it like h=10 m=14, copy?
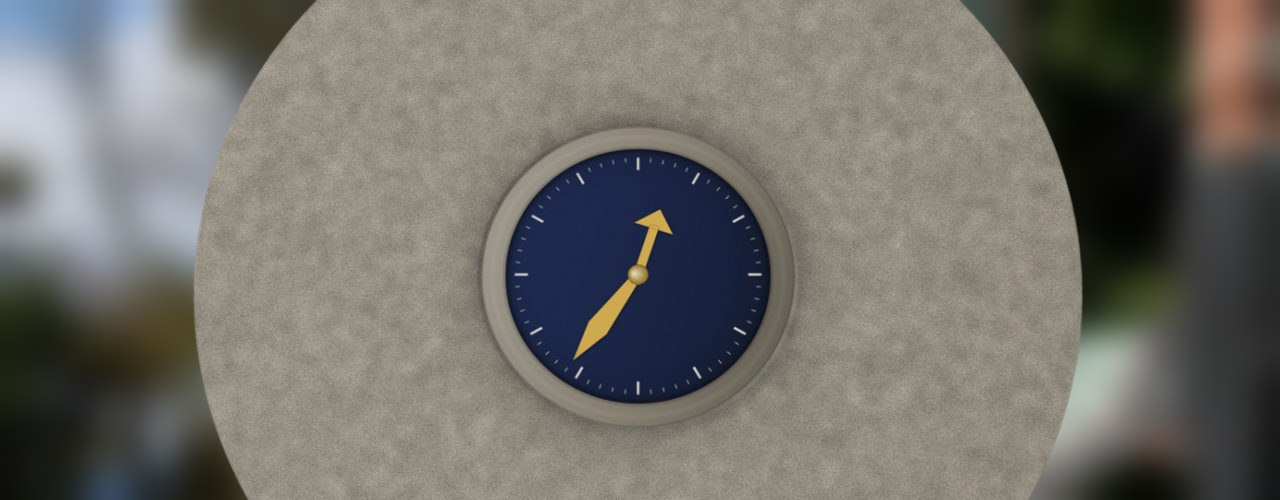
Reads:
h=12 m=36
